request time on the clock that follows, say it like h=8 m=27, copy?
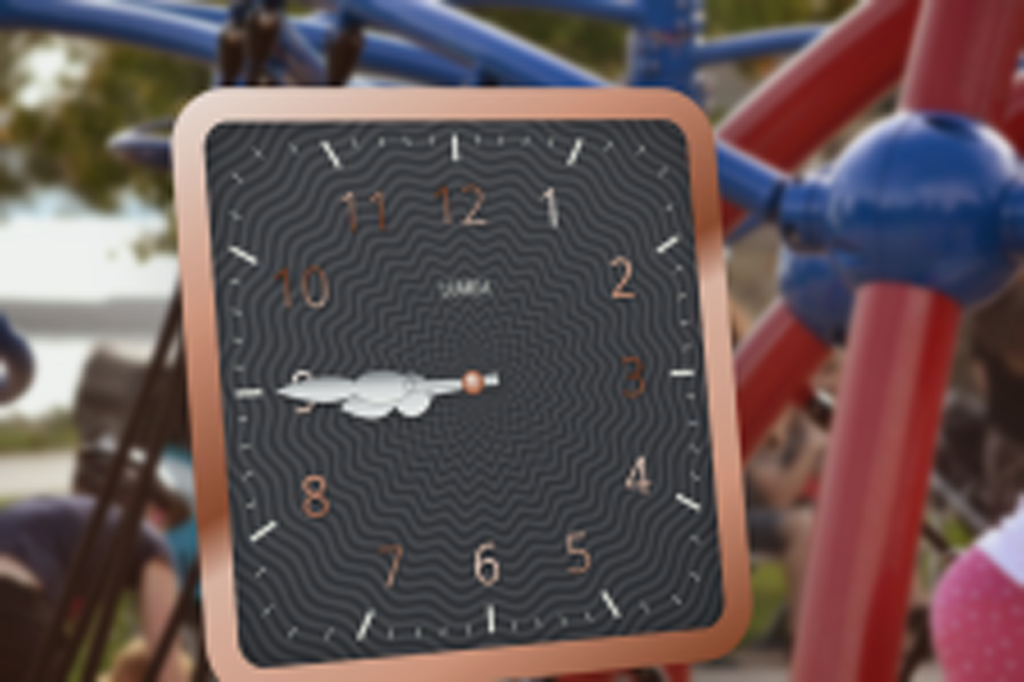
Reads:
h=8 m=45
